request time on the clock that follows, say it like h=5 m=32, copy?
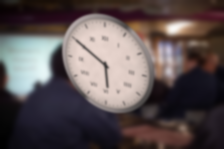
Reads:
h=5 m=50
